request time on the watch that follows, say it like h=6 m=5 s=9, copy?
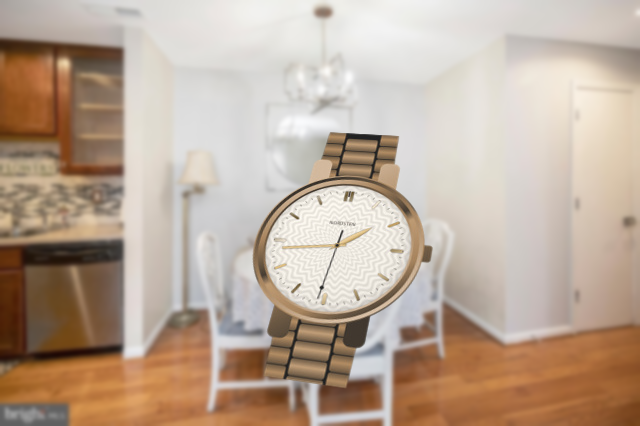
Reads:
h=1 m=43 s=31
